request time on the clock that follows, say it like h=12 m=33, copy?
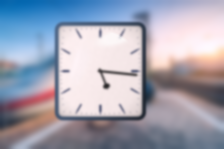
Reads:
h=5 m=16
